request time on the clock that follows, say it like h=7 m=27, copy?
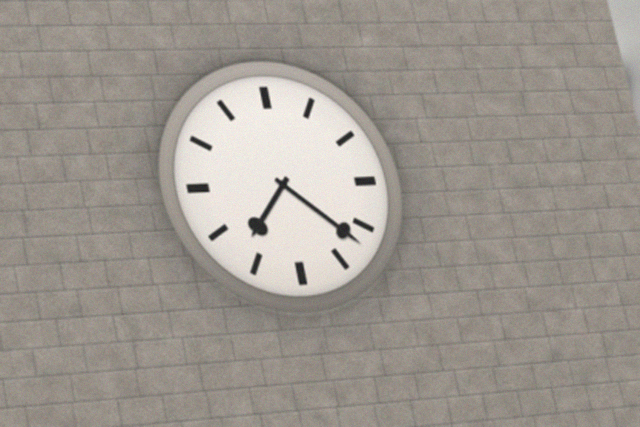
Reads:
h=7 m=22
